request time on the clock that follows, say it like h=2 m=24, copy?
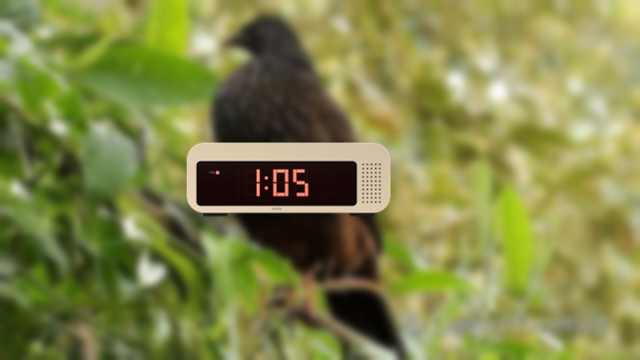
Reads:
h=1 m=5
